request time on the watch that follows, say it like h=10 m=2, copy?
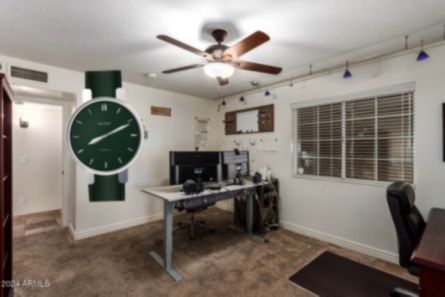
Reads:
h=8 m=11
